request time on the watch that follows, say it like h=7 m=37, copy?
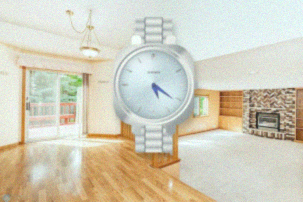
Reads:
h=5 m=21
